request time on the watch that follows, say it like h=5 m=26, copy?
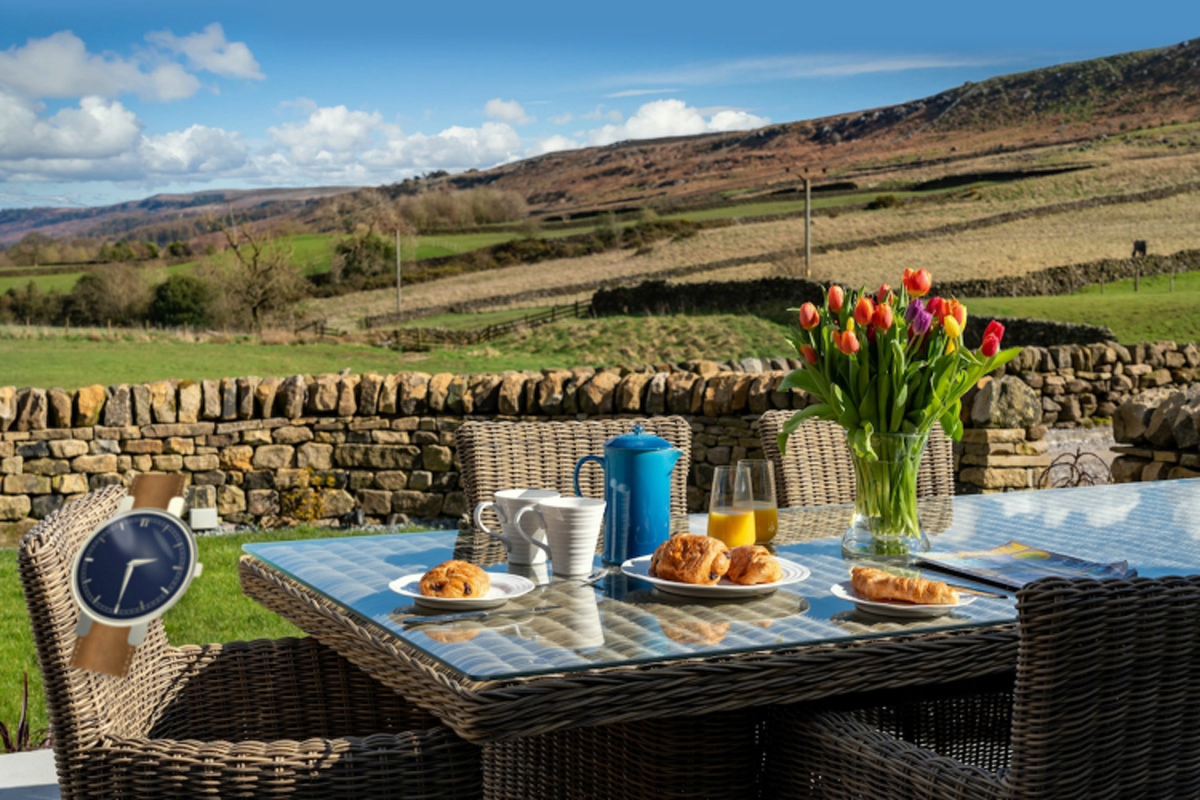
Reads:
h=2 m=30
